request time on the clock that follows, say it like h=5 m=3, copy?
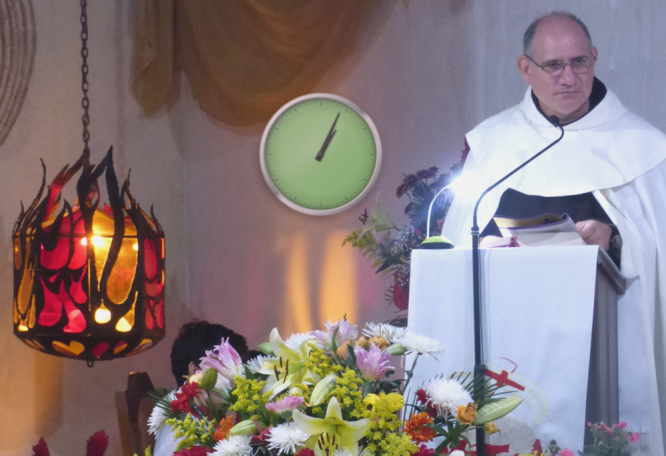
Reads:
h=1 m=4
